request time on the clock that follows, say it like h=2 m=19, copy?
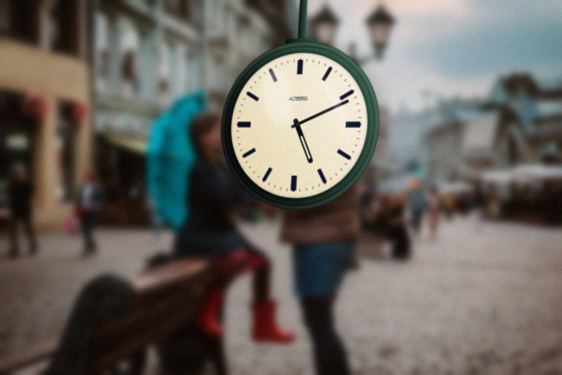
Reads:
h=5 m=11
